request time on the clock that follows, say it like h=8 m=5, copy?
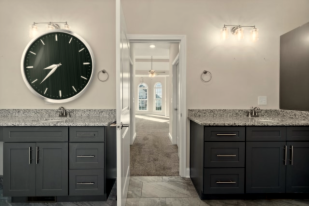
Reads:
h=8 m=38
